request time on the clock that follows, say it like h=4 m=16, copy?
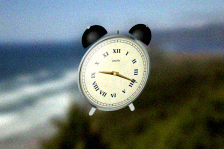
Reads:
h=9 m=19
